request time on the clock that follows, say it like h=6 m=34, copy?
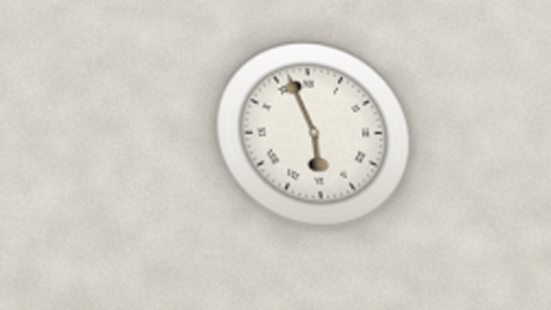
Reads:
h=5 m=57
